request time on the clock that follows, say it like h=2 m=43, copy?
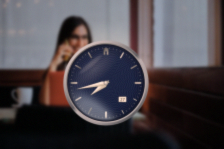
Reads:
h=7 m=43
